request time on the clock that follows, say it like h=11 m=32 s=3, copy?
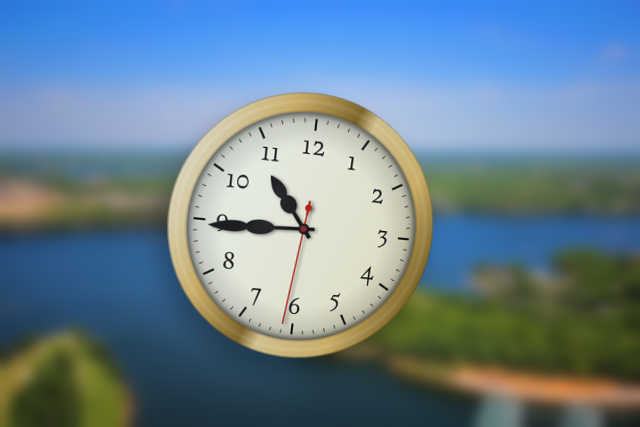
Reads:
h=10 m=44 s=31
